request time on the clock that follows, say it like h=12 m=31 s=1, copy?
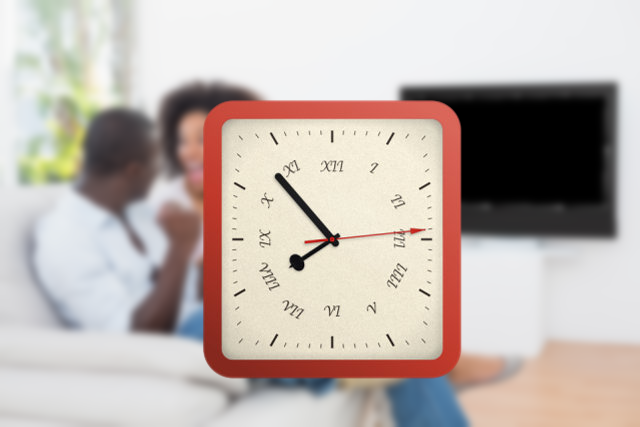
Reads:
h=7 m=53 s=14
